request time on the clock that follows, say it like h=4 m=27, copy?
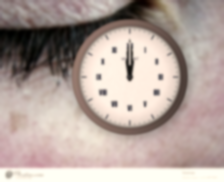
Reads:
h=12 m=0
